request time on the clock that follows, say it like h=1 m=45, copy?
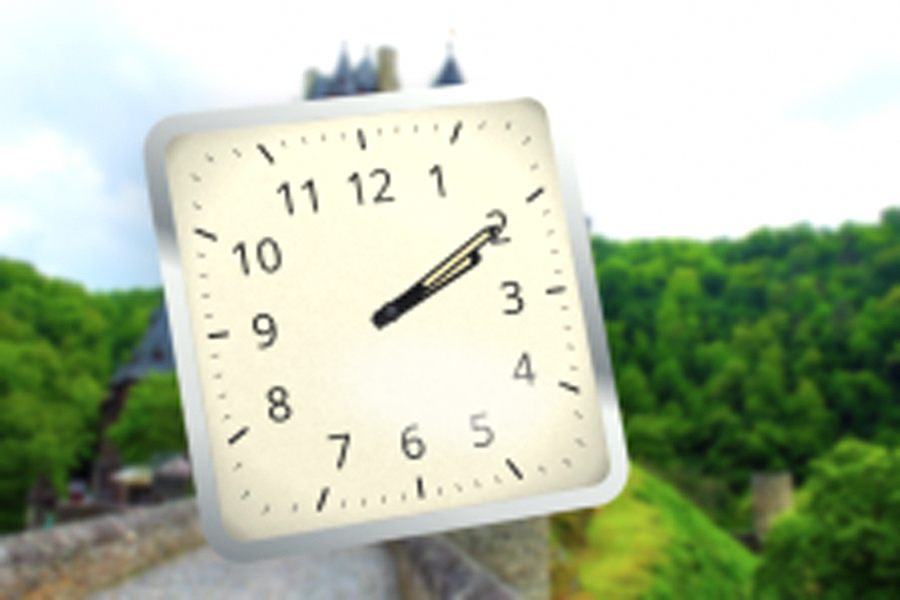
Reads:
h=2 m=10
